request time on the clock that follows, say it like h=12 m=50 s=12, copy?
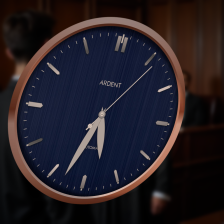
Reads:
h=5 m=33 s=6
